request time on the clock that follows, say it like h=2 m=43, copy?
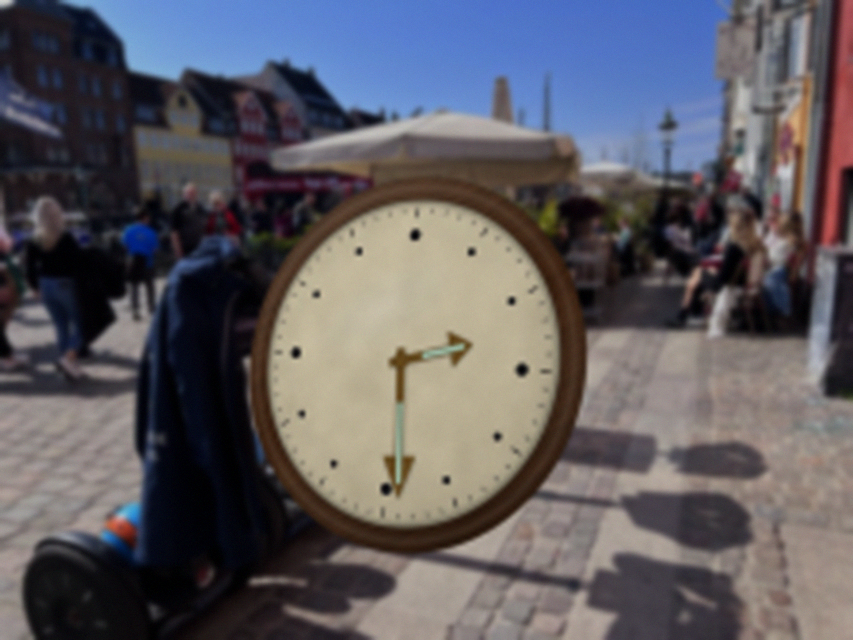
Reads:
h=2 m=29
